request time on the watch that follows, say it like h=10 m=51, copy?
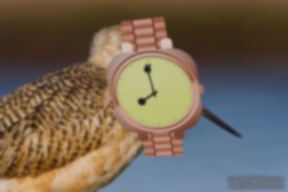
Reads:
h=7 m=59
